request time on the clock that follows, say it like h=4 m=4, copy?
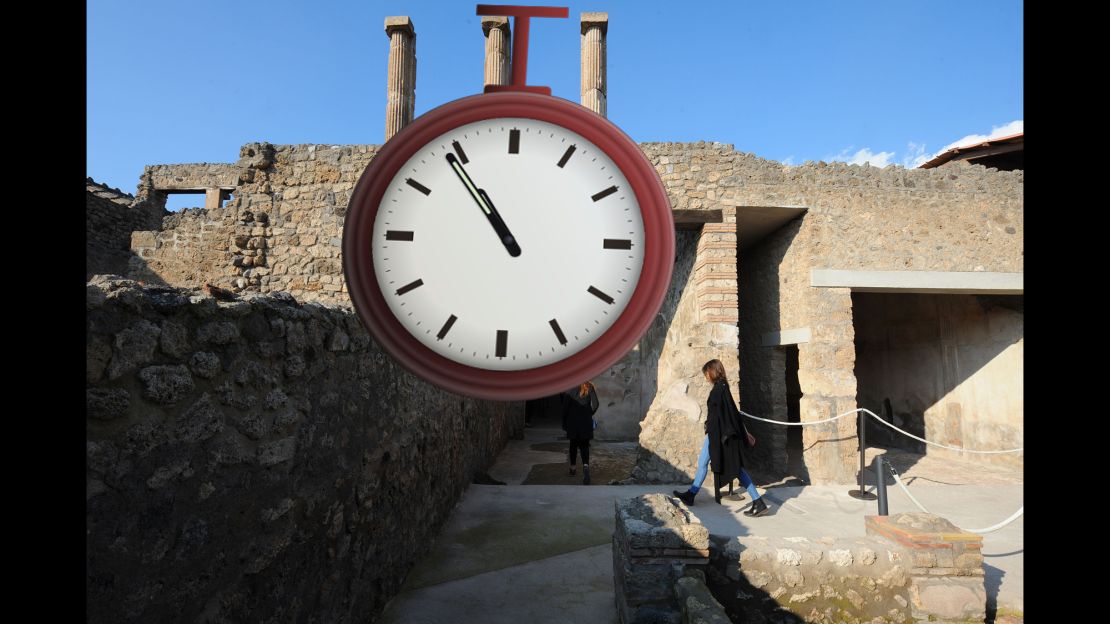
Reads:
h=10 m=54
